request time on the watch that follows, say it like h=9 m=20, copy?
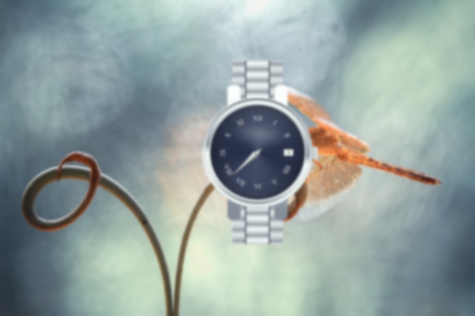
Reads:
h=7 m=38
